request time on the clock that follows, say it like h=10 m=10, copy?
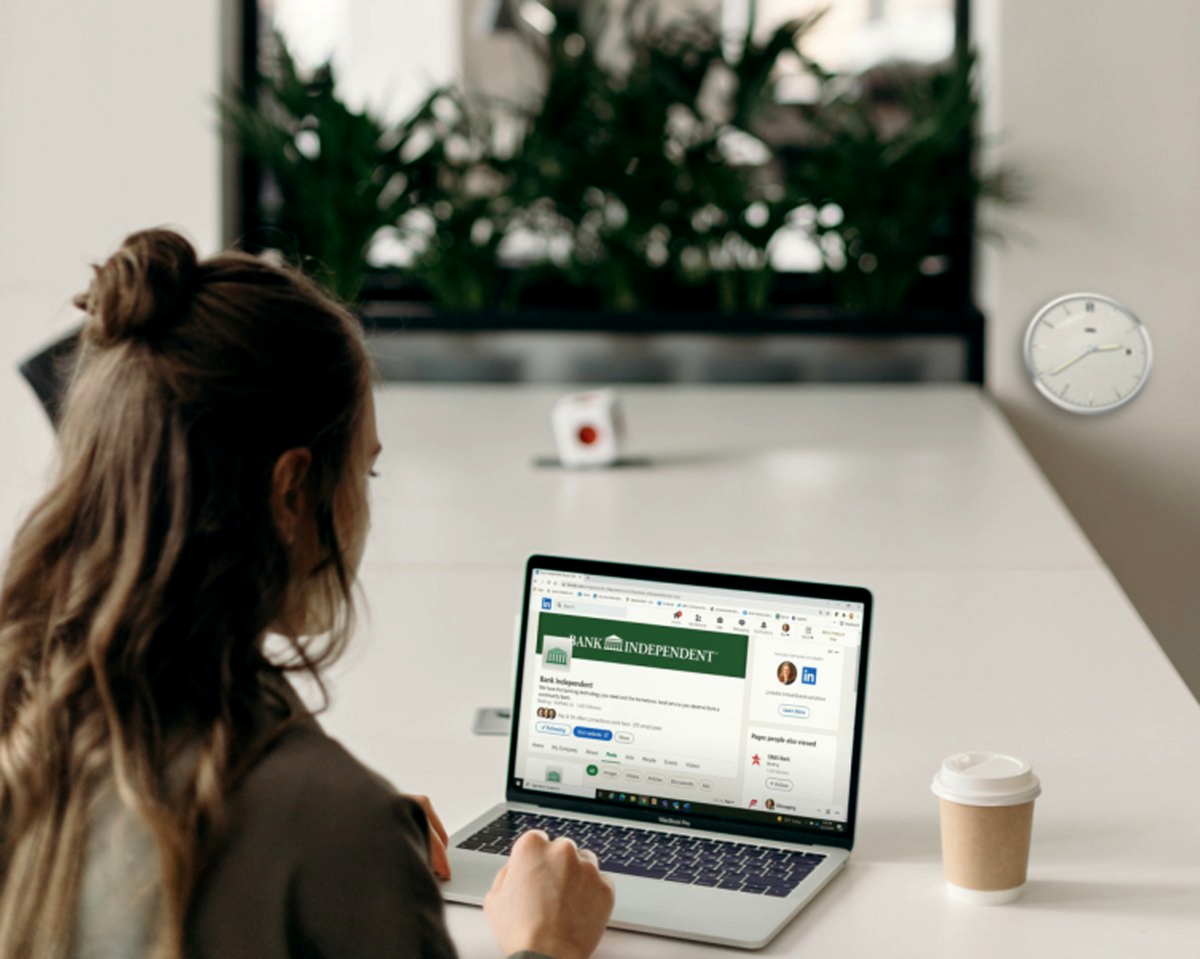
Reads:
h=2 m=39
